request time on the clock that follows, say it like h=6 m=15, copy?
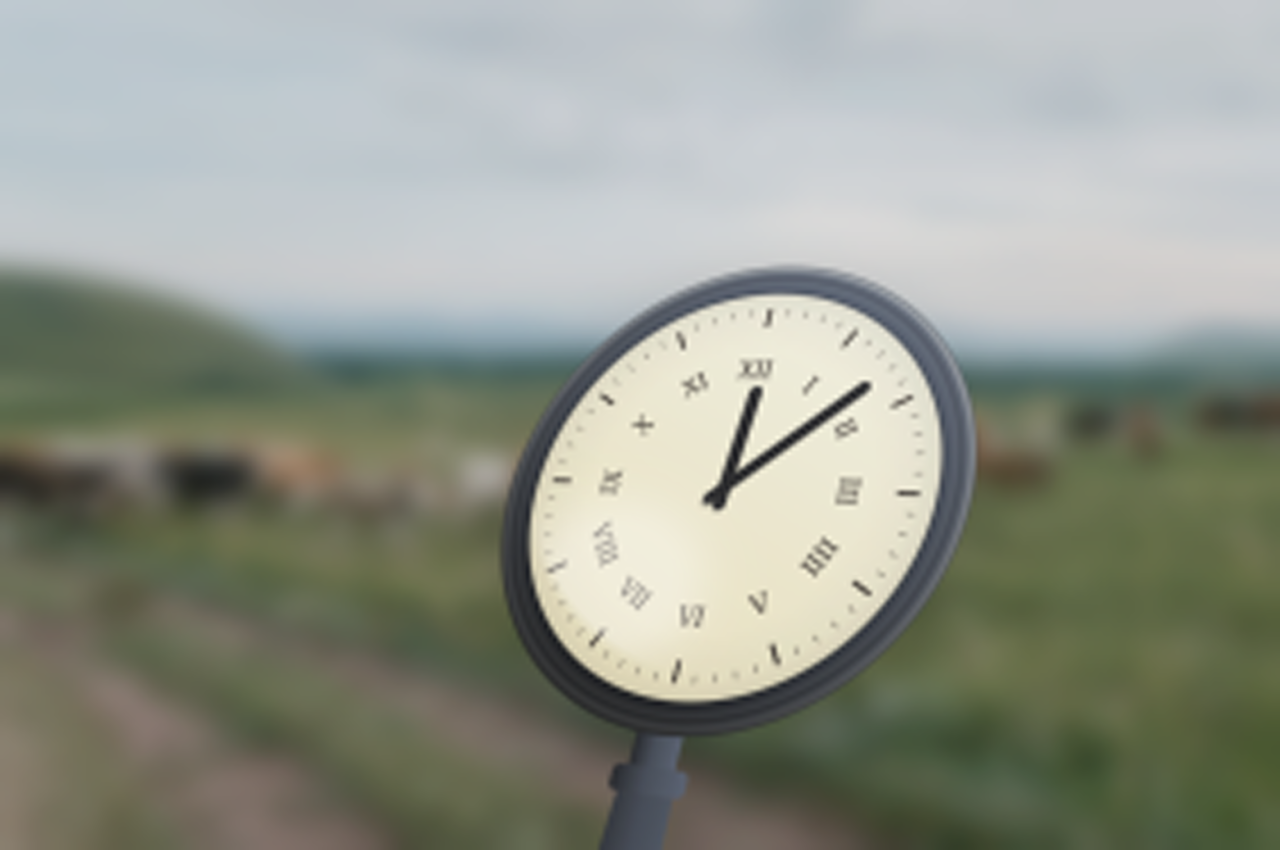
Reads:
h=12 m=8
